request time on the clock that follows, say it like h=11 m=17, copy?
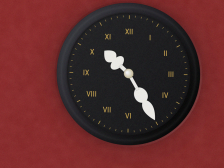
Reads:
h=10 m=25
